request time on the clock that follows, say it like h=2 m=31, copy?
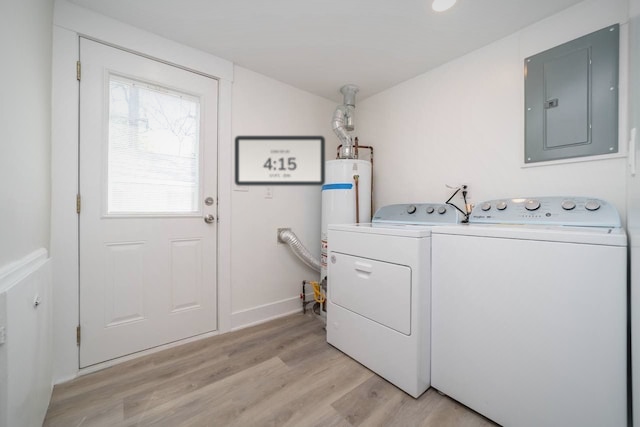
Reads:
h=4 m=15
